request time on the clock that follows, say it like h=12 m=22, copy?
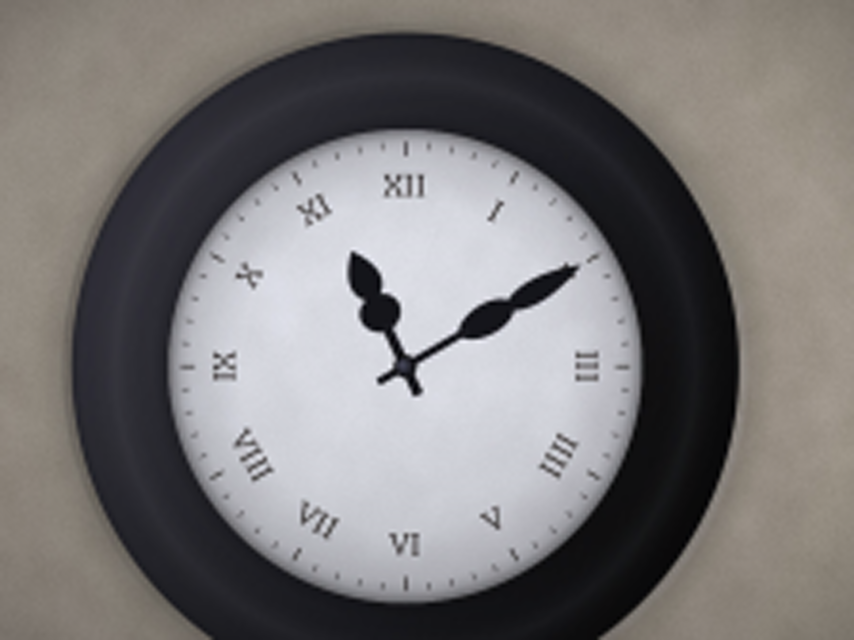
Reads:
h=11 m=10
